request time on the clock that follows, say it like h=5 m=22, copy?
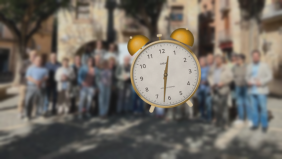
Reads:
h=12 m=32
